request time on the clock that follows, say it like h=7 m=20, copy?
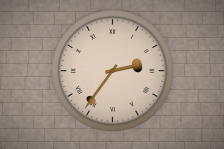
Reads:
h=2 m=36
